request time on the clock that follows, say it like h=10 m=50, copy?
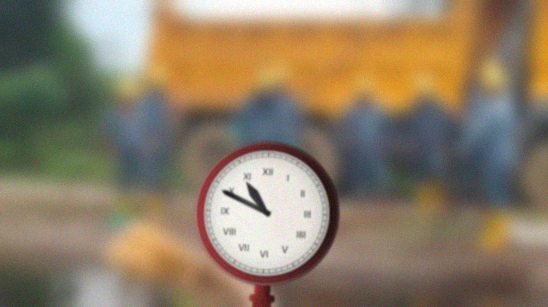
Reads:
h=10 m=49
